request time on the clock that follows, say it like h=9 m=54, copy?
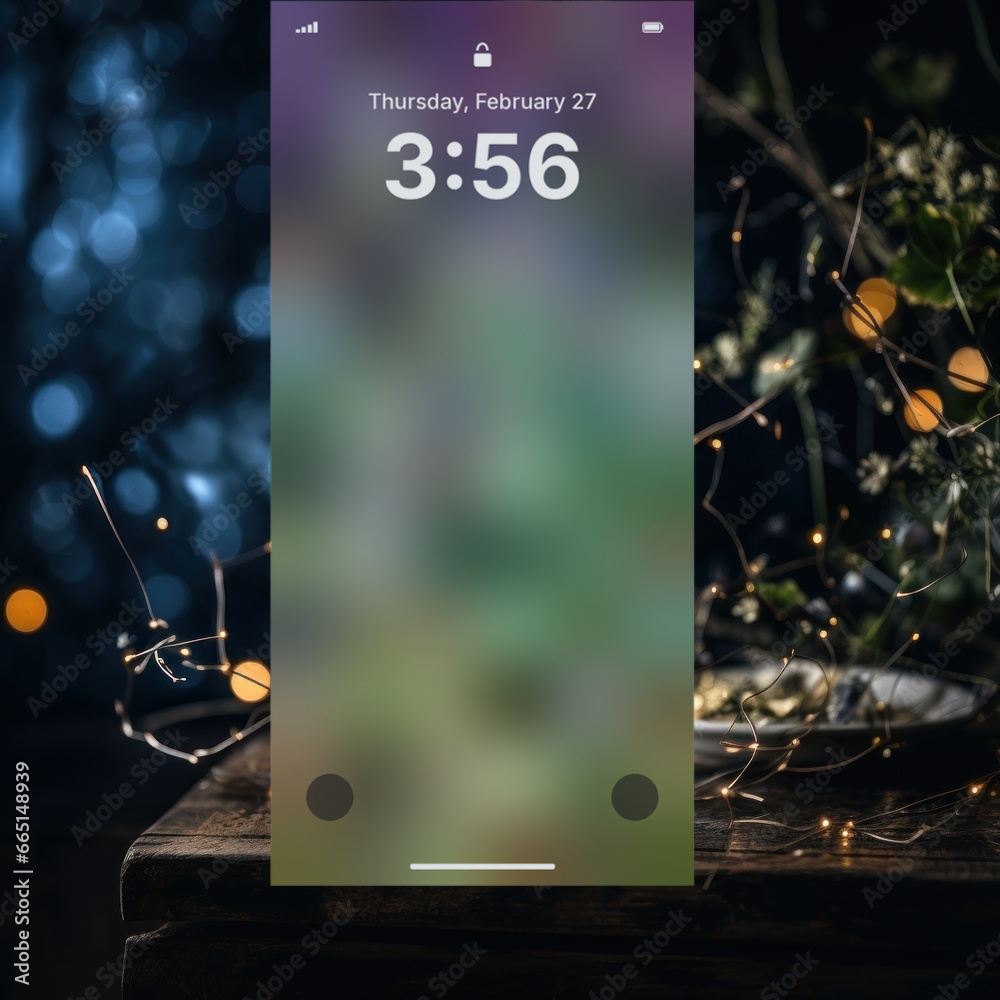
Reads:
h=3 m=56
